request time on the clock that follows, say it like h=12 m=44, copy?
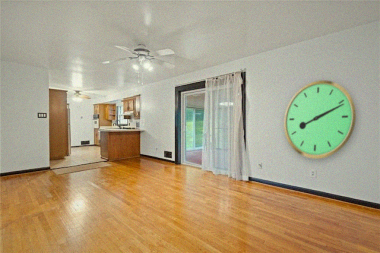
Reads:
h=8 m=11
